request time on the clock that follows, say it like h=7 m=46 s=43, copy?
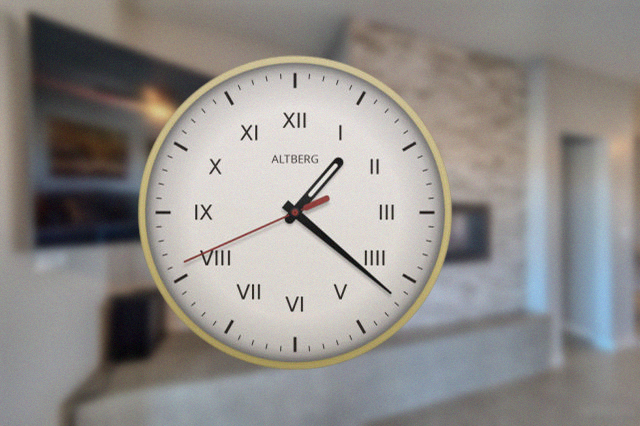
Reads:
h=1 m=21 s=41
